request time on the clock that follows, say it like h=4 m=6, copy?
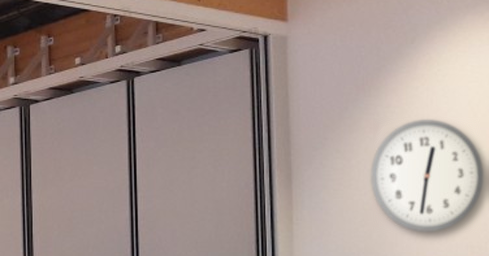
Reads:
h=12 m=32
